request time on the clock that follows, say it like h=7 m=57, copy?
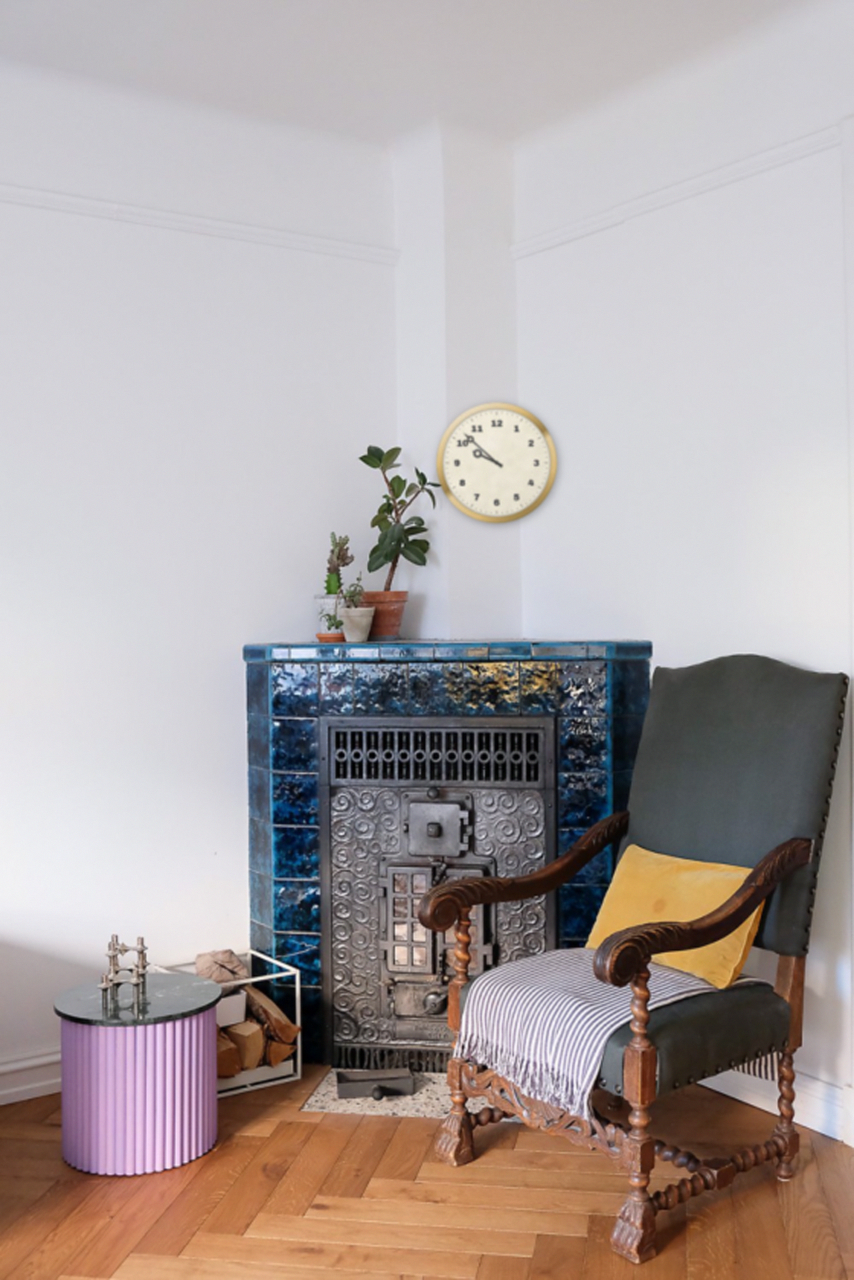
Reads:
h=9 m=52
